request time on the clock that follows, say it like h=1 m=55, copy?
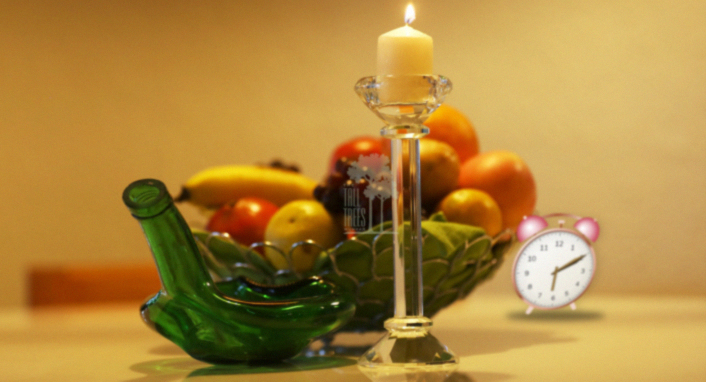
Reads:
h=6 m=10
